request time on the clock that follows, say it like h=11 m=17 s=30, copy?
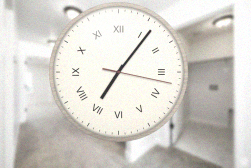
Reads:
h=7 m=6 s=17
